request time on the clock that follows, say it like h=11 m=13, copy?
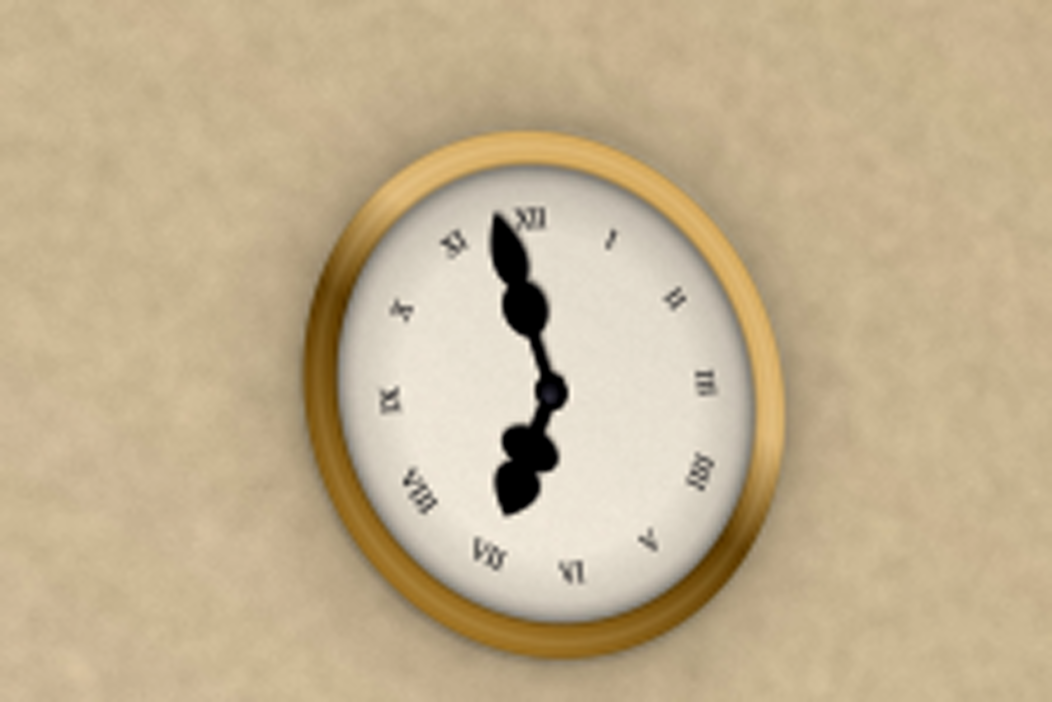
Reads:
h=6 m=58
